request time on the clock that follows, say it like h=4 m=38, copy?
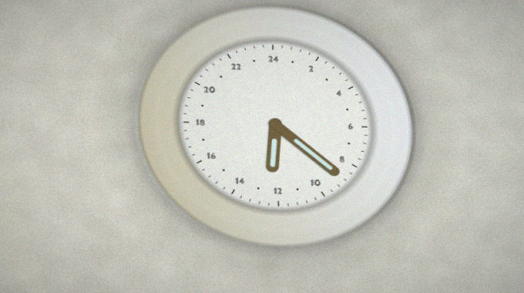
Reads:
h=12 m=22
